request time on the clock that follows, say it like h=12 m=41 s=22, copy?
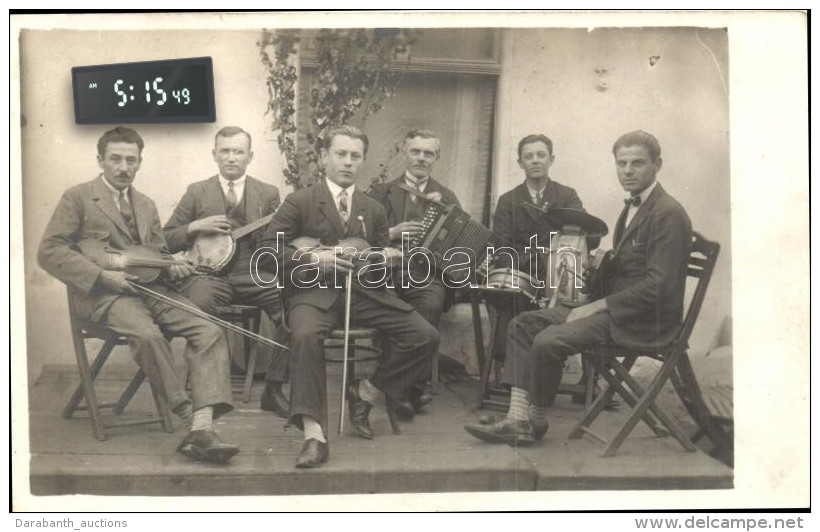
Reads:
h=5 m=15 s=49
